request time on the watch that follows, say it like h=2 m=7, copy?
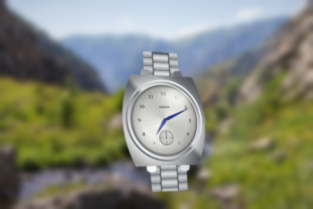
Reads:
h=7 m=11
